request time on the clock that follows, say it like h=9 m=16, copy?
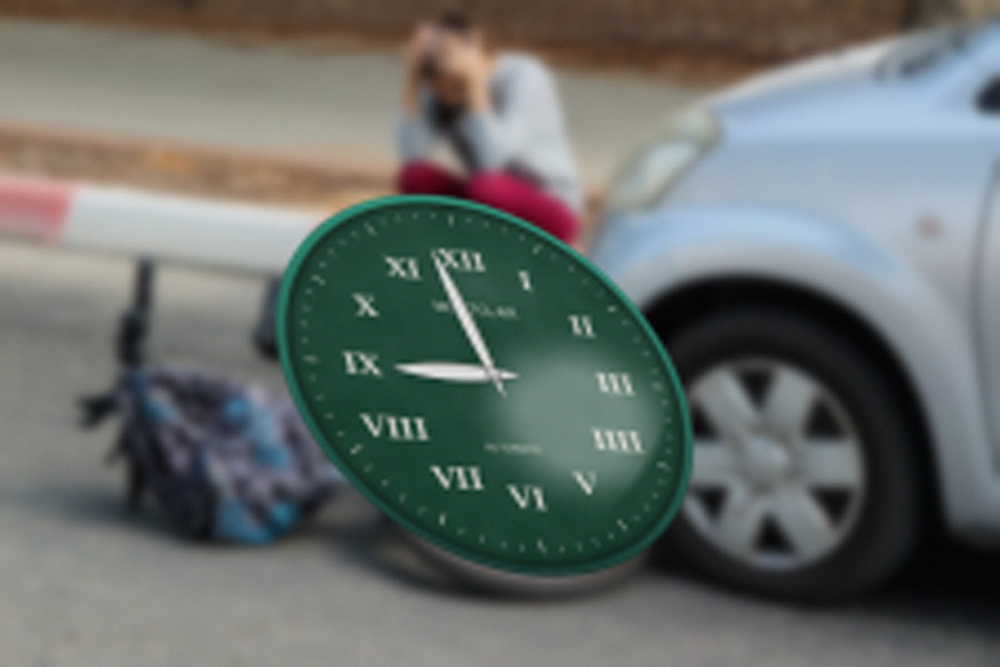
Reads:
h=8 m=58
